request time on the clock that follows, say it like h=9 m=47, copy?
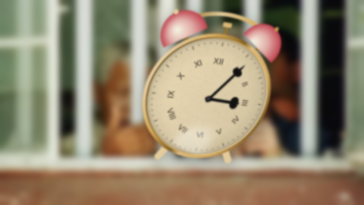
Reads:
h=3 m=6
